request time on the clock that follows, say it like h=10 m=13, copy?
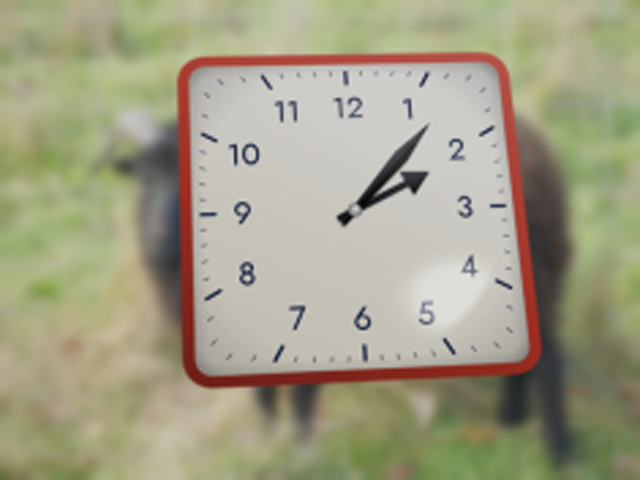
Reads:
h=2 m=7
